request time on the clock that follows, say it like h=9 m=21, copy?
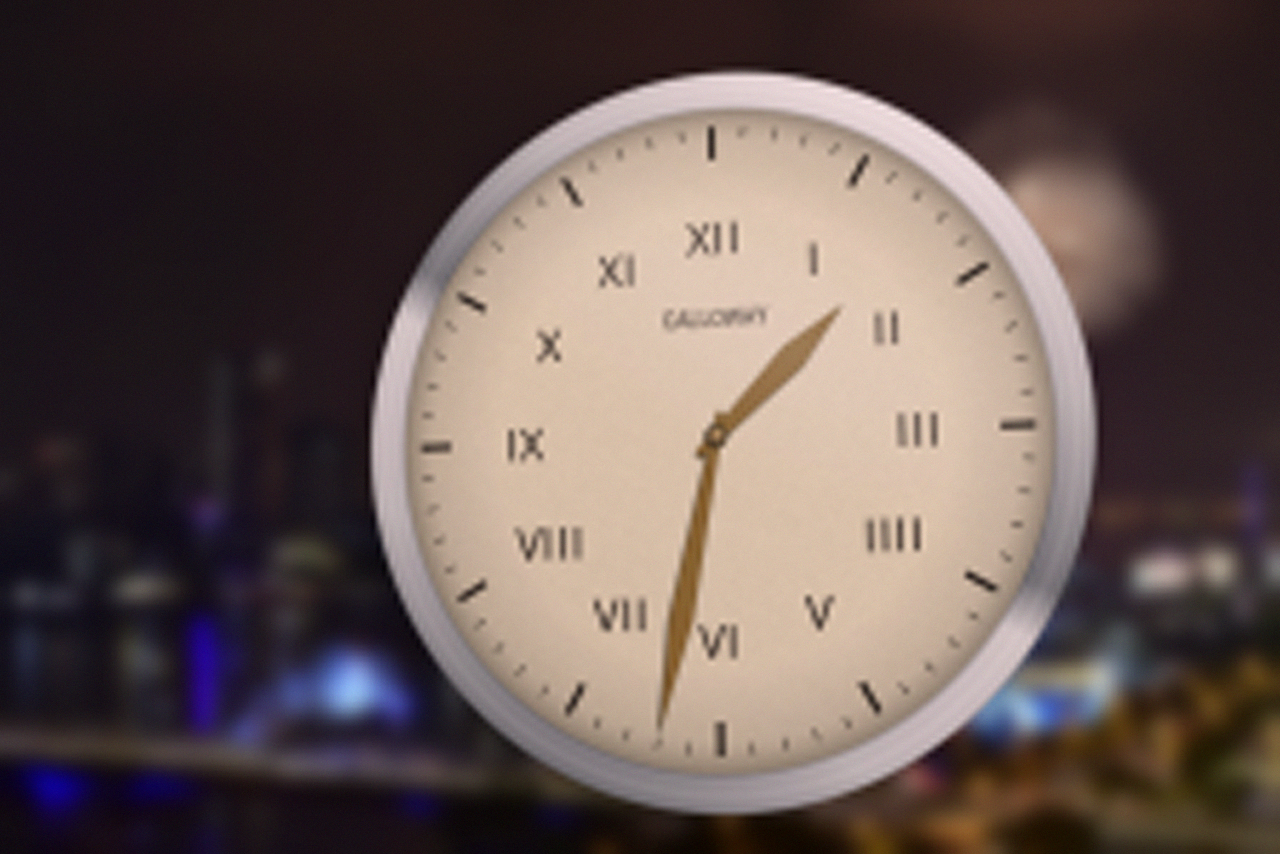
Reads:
h=1 m=32
